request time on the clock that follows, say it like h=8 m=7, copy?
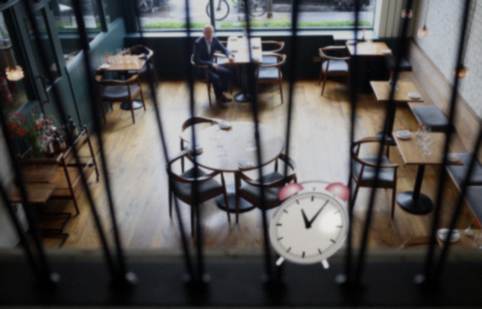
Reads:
h=11 m=5
